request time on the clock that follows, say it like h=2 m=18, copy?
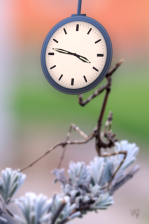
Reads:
h=3 m=47
